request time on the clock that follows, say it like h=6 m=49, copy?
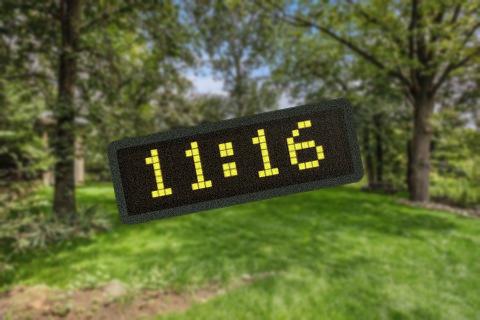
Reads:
h=11 m=16
